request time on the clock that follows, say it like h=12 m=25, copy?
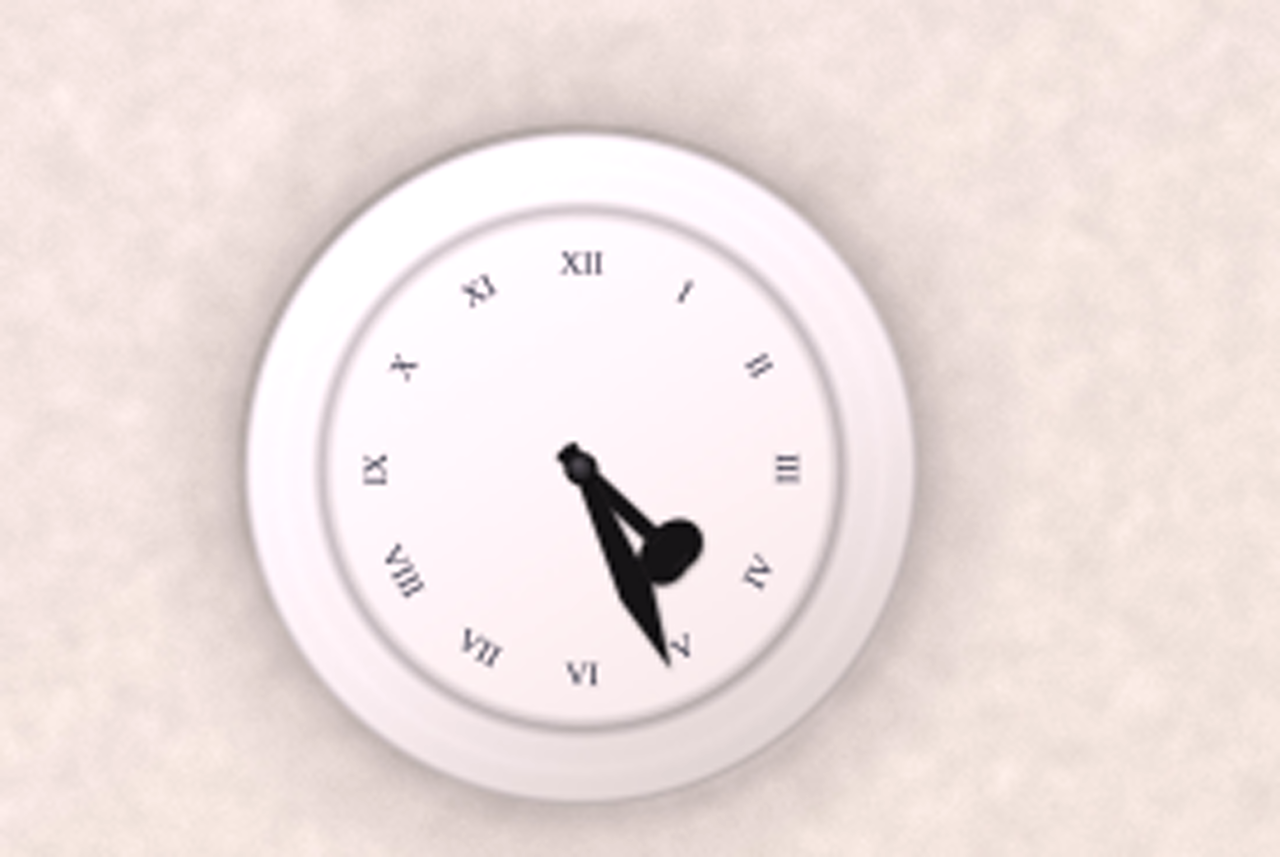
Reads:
h=4 m=26
